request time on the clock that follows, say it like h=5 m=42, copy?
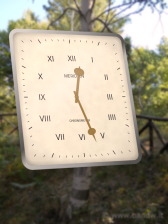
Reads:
h=12 m=27
